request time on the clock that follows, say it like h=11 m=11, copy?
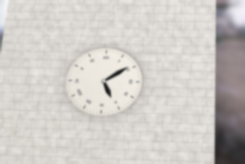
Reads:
h=5 m=9
